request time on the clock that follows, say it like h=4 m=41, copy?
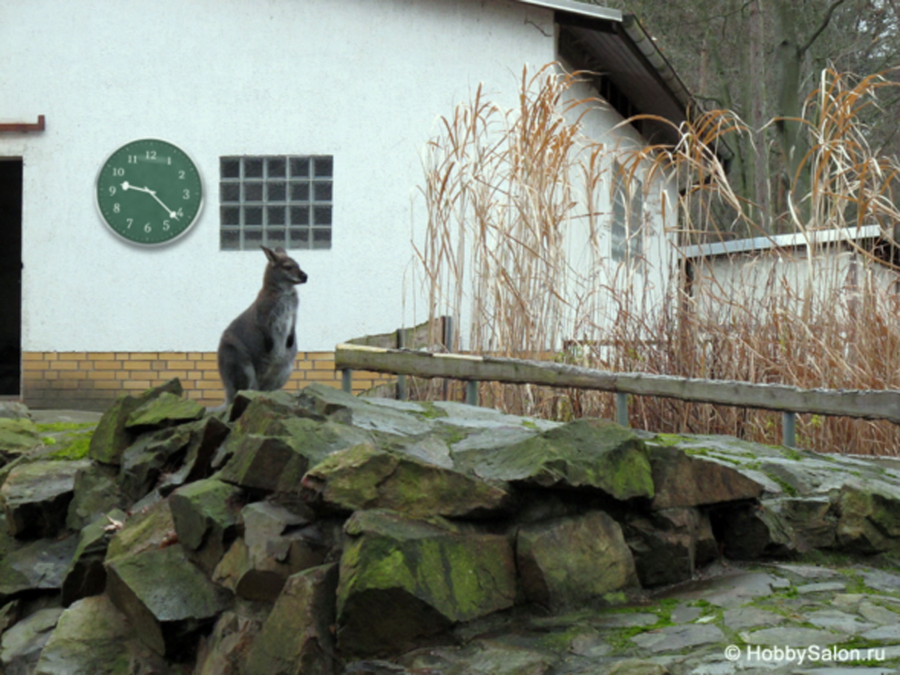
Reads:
h=9 m=22
